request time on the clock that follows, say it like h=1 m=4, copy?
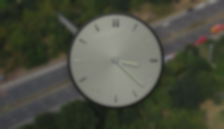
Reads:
h=3 m=22
